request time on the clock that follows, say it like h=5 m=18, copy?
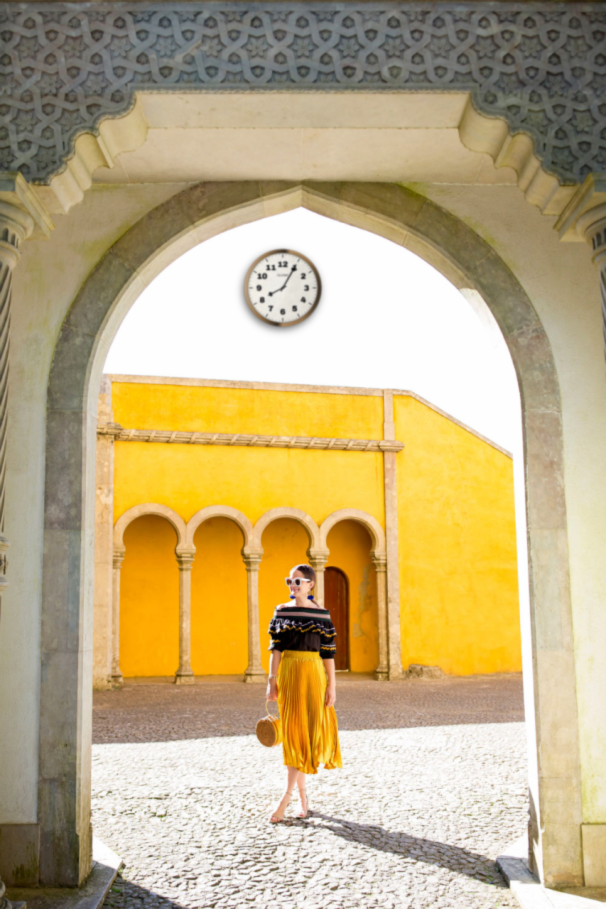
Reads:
h=8 m=5
